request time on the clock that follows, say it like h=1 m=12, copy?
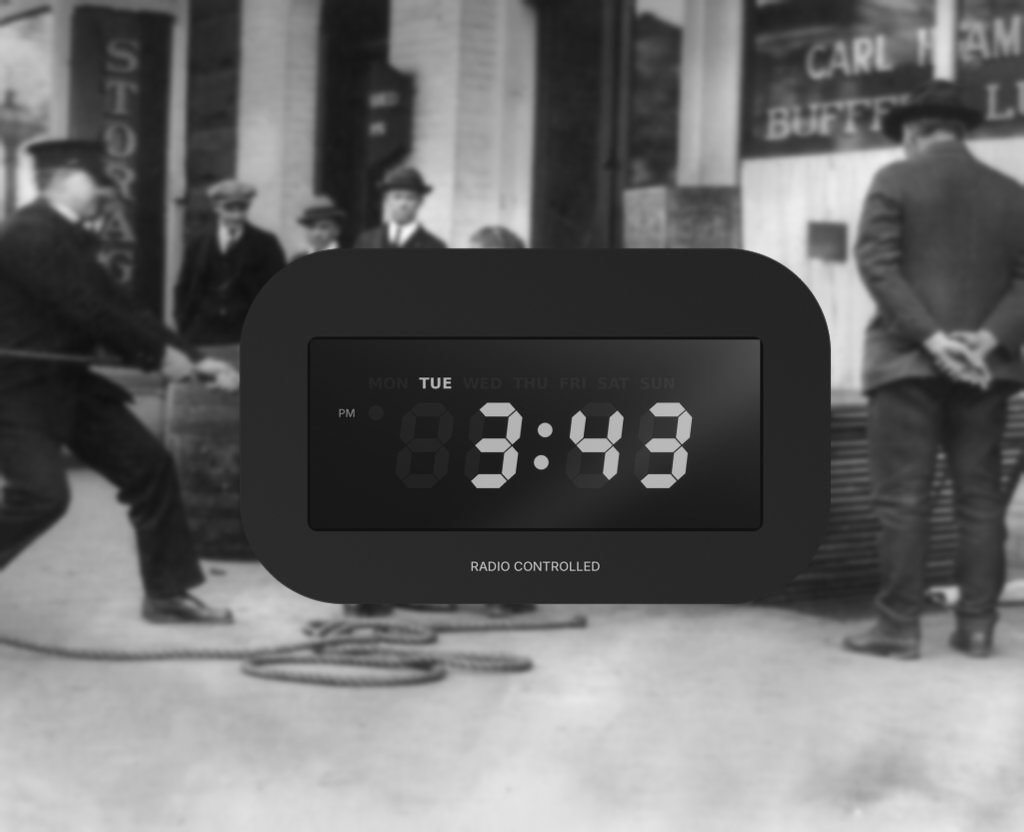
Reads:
h=3 m=43
